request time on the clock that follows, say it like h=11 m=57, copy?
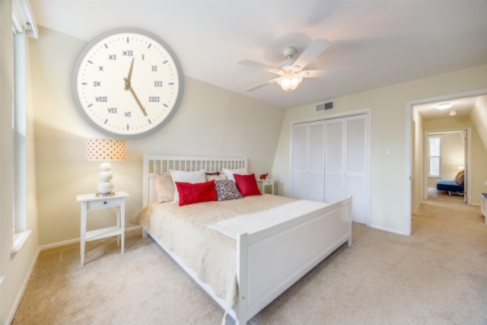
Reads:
h=12 m=25
